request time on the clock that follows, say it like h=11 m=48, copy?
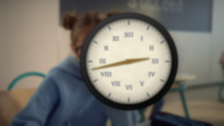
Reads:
h=2 m=43
